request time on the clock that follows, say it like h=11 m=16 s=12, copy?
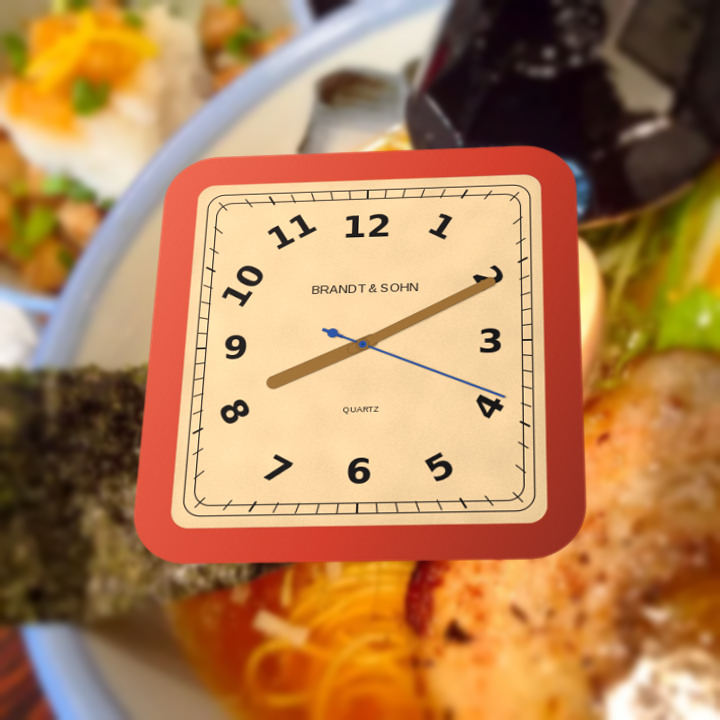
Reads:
h=8 m=10 s=19
